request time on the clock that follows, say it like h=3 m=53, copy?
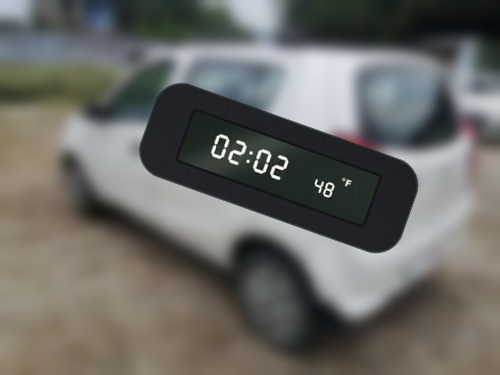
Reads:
h=2 m=2
